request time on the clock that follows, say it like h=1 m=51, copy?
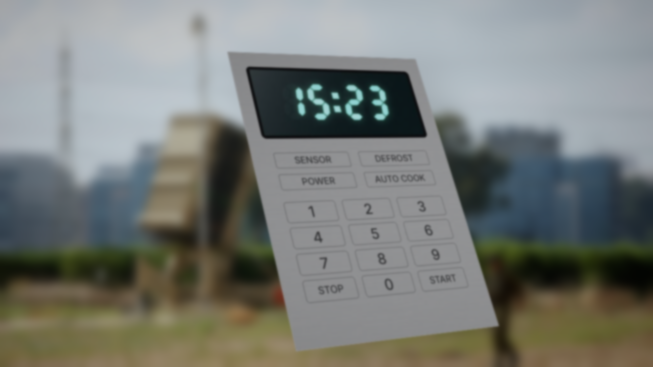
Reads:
h=15 m=23
